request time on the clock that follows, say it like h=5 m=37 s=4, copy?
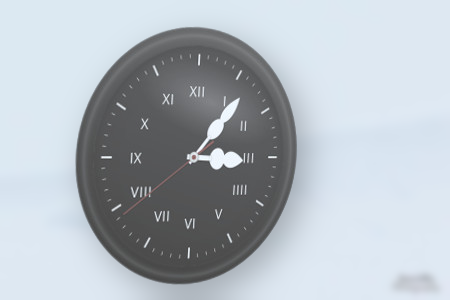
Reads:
h=3 m=6 s=39
